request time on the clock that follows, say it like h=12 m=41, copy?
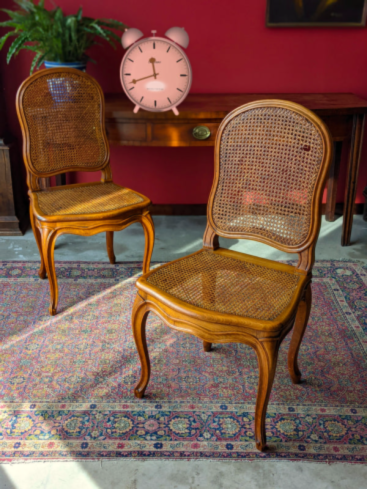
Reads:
h=11 m=42
